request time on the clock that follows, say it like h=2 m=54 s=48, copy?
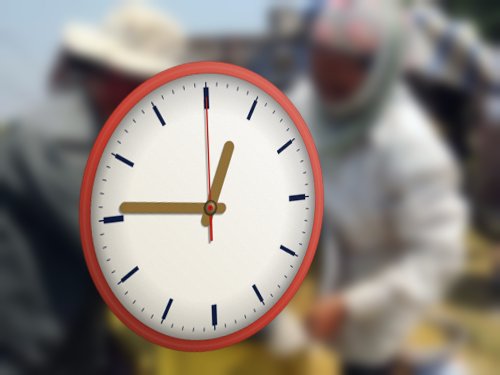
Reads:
h=12 m=46 s=0
